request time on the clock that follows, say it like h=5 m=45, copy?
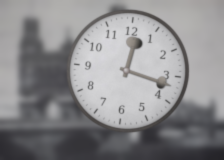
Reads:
h=12 m=17
